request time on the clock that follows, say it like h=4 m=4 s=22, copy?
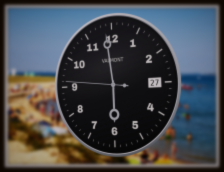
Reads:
h=5 m=58 s=46
